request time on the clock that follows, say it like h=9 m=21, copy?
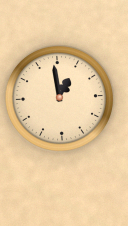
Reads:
h=12 m=59
